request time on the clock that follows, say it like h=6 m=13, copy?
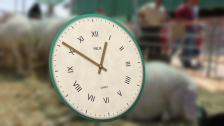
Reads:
h=12 m=51
